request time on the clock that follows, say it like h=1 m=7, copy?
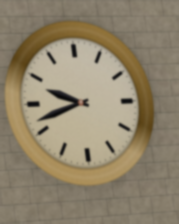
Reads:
h=9 m=42
